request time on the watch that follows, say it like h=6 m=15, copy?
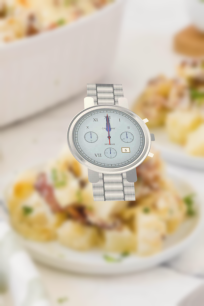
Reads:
h=12 m=0
